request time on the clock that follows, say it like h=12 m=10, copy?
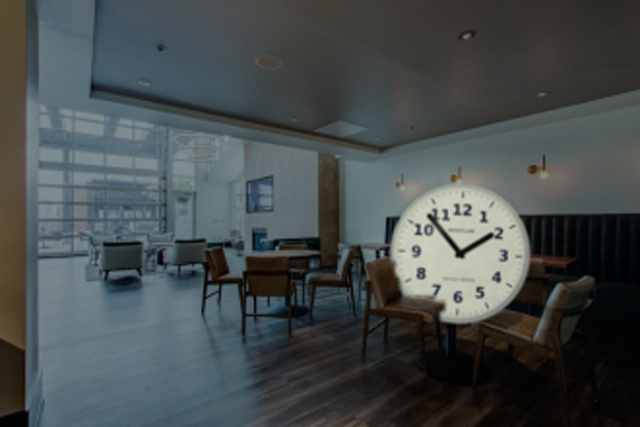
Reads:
h=1 m=53
